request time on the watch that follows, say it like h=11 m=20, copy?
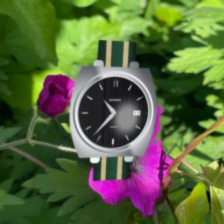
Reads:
h=10 m=37
